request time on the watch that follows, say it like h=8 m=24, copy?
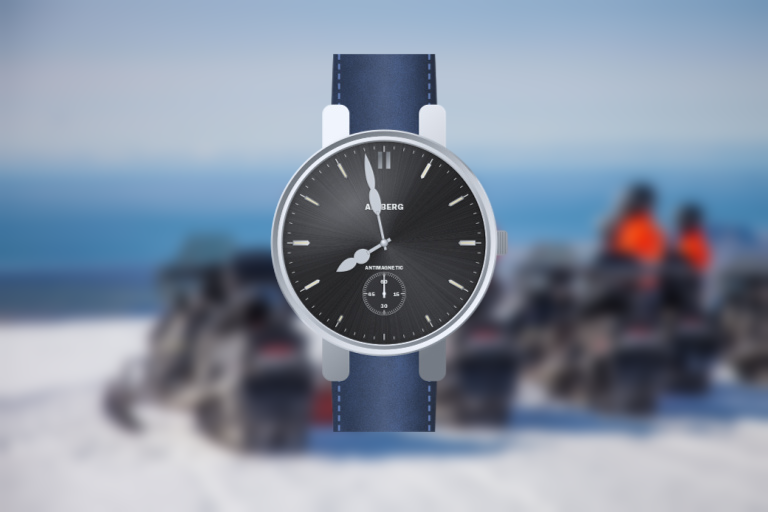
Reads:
h=7 m=58
